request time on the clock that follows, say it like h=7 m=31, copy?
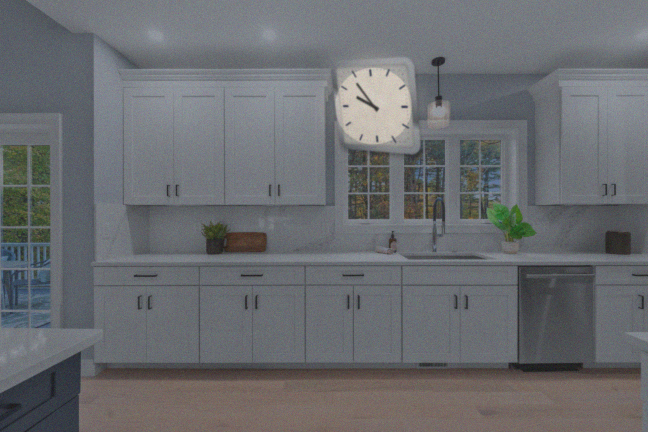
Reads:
h=9 m=54
